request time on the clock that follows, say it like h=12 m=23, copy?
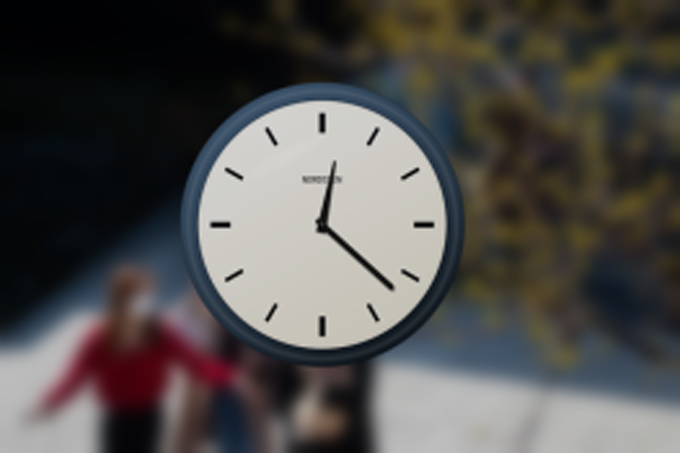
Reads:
h=12 m=22
